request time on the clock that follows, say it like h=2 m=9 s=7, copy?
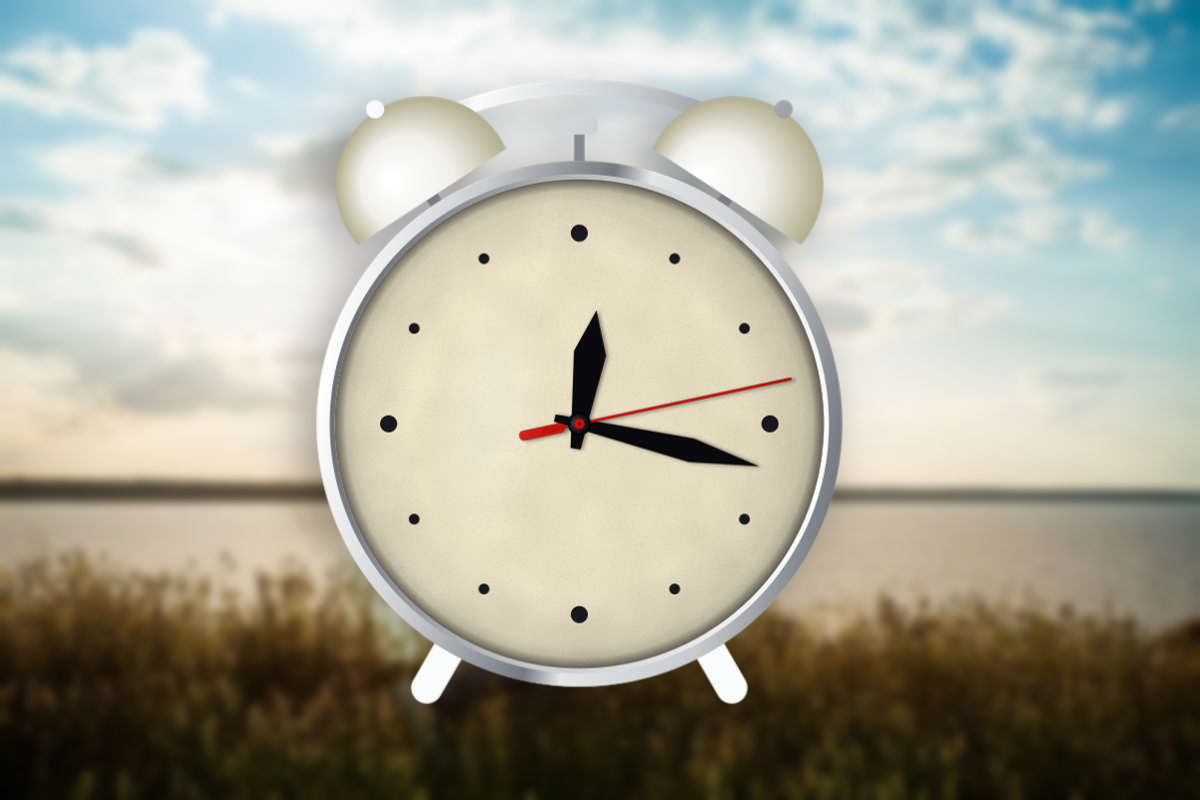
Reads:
h=12 m=17 s=13
